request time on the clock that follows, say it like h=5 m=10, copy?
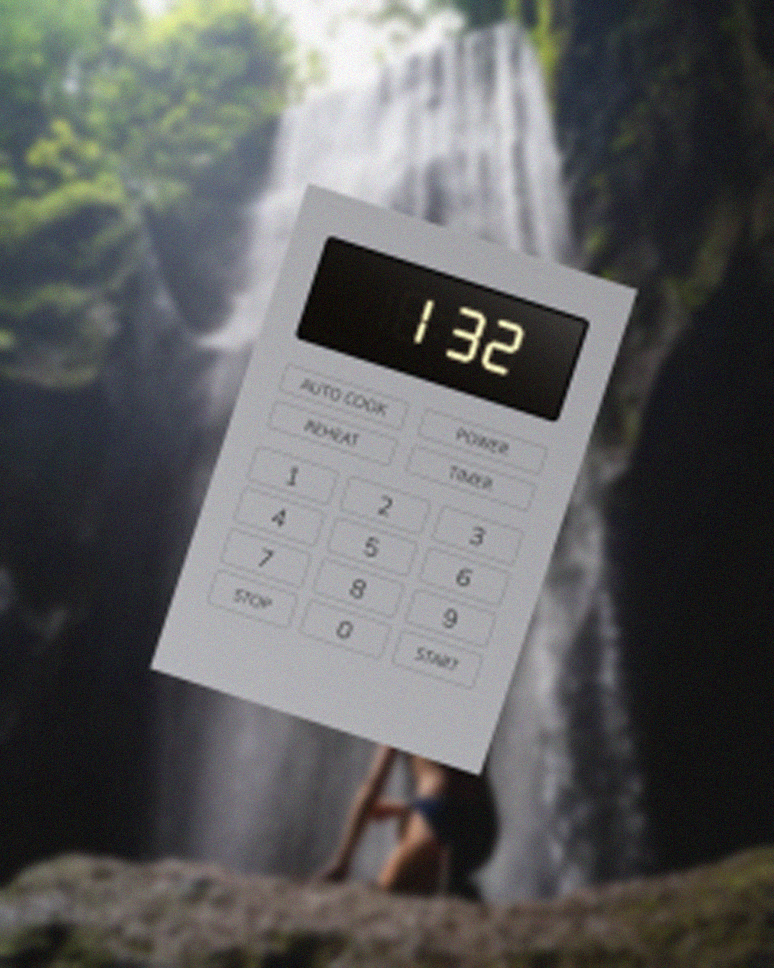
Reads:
h=1 m=32
